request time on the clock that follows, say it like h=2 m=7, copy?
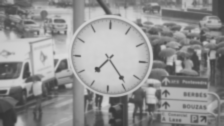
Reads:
h=7 m=24
